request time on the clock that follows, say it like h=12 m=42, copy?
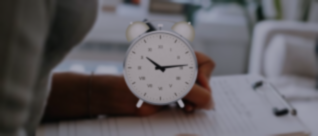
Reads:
h=10 m=14
